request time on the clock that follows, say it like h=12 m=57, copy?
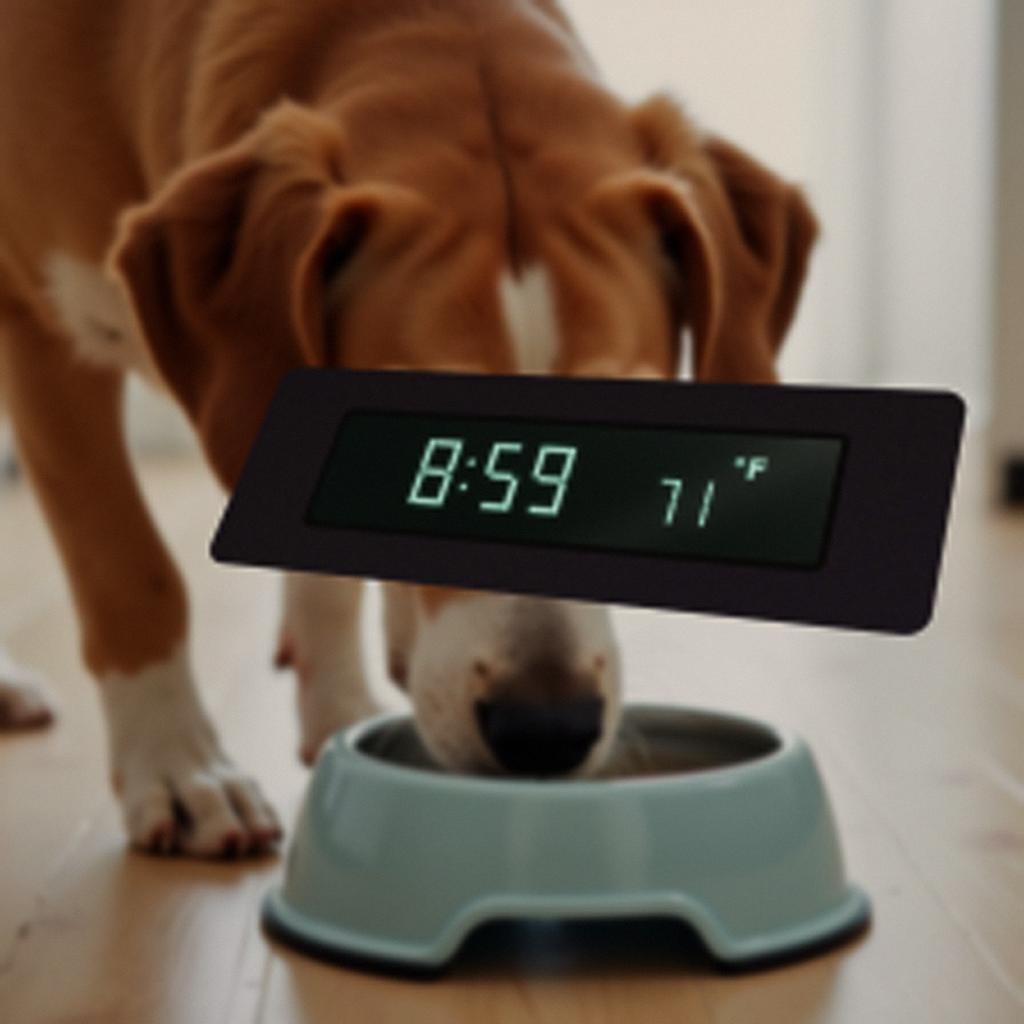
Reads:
h=8 m=59
